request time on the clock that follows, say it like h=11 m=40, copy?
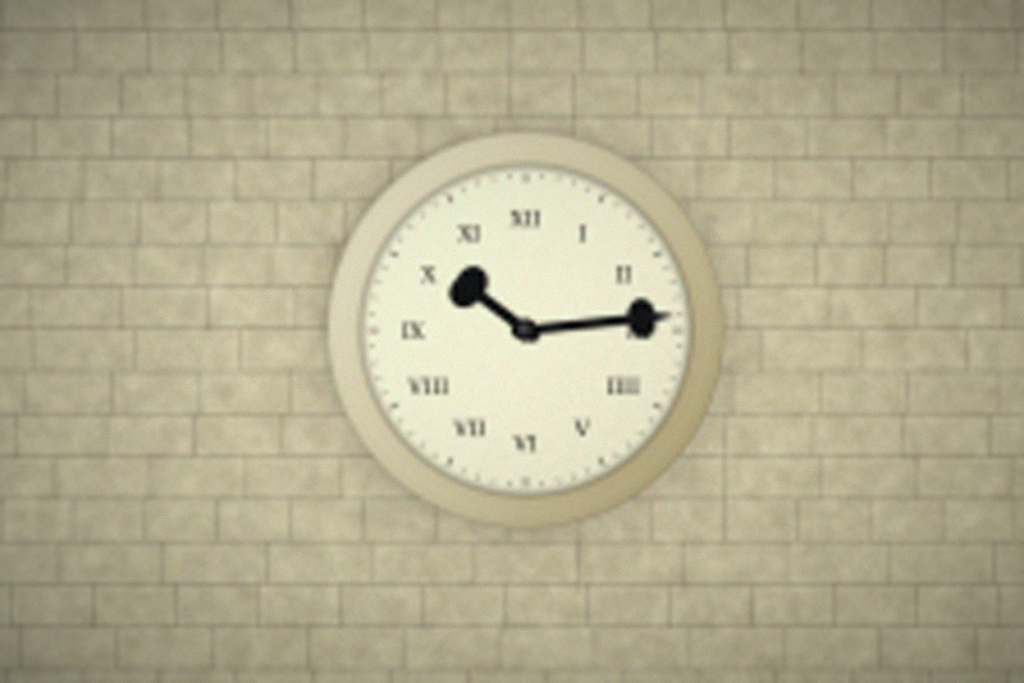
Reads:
h=10 m=14
